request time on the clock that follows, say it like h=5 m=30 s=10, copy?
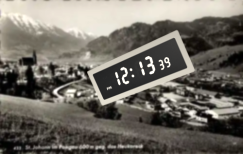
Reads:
h=12 m=13 s=39
